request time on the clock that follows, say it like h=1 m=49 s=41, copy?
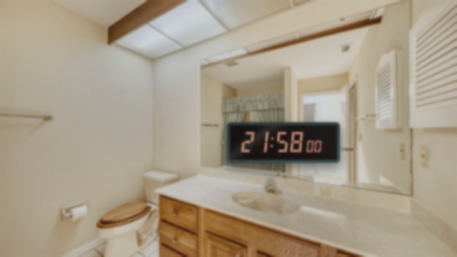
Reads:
h=21 m=58 s=0
